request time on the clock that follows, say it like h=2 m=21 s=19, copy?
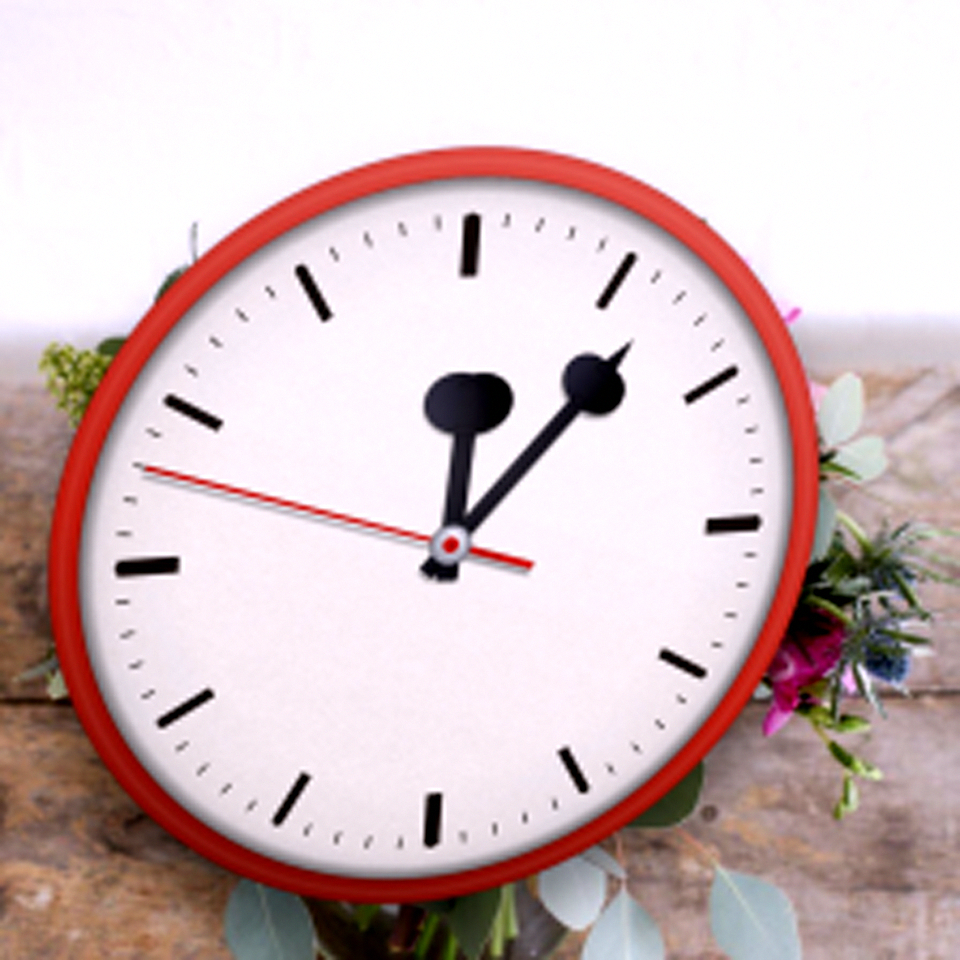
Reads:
h=12 m=6 s=48
